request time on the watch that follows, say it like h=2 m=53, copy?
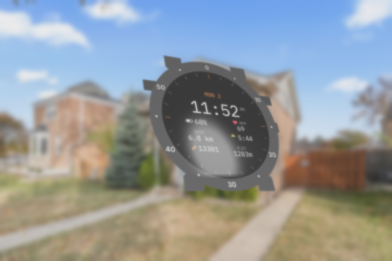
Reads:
h=11 m=52
